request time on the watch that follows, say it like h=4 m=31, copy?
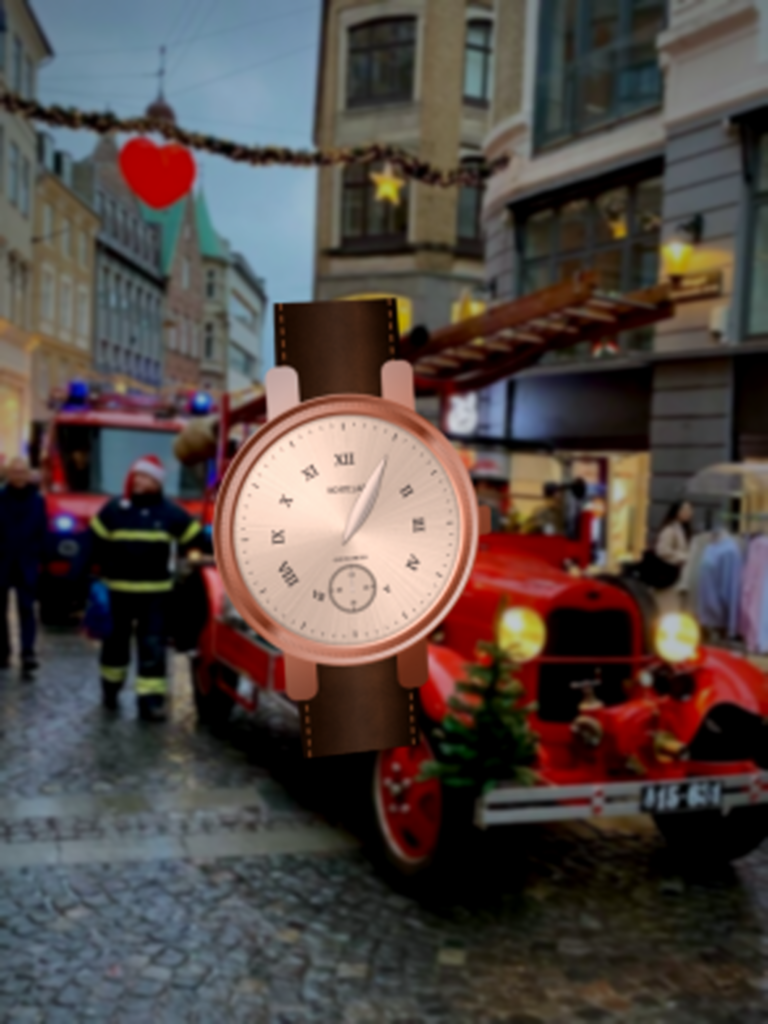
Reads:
h=1 m=5
